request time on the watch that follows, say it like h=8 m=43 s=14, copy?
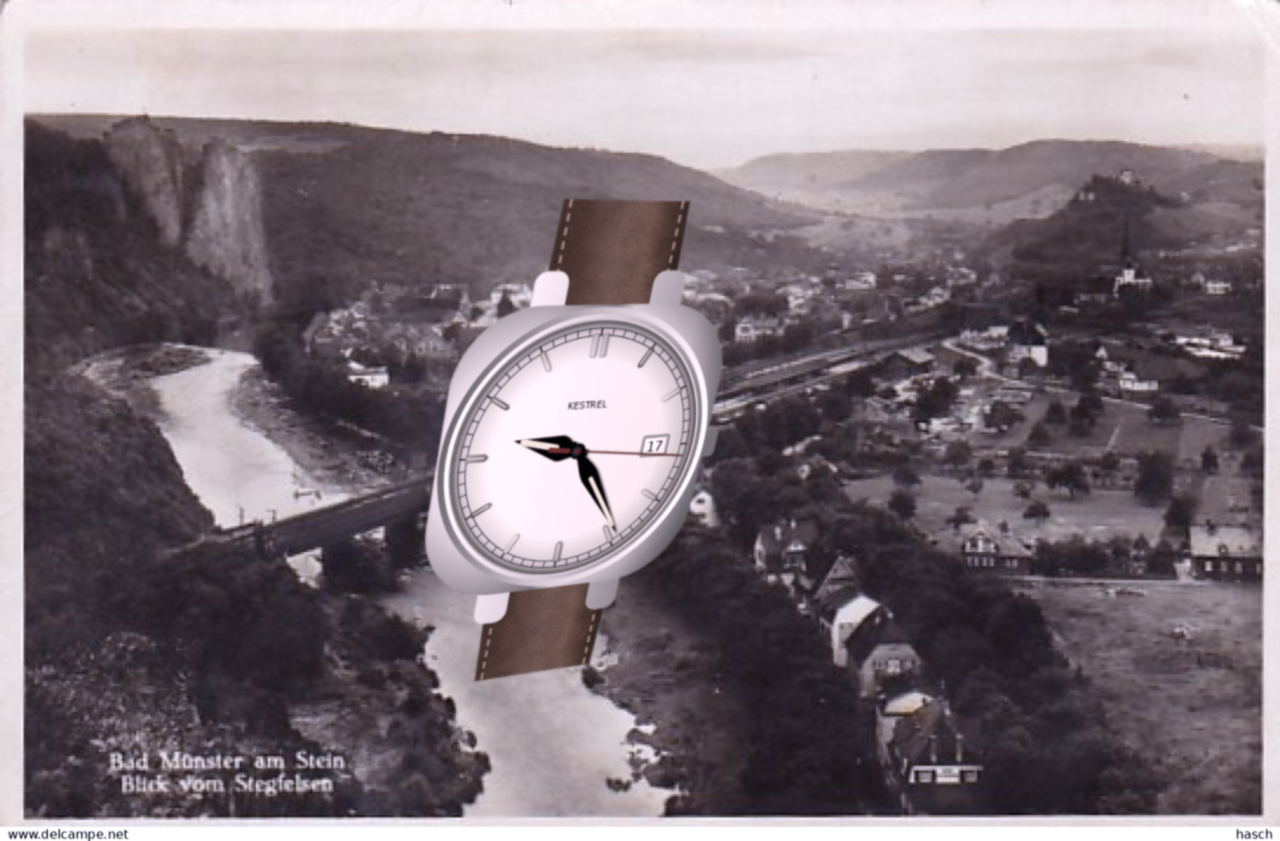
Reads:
h=9 m=24 s=16
